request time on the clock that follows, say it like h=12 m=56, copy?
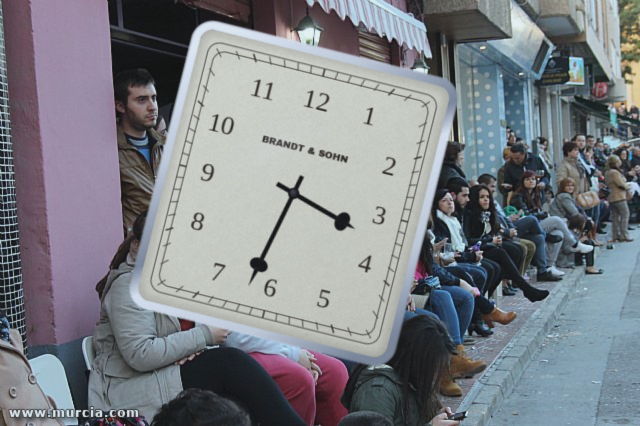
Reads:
h=3 m=32
